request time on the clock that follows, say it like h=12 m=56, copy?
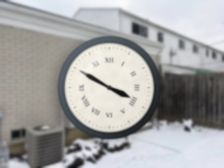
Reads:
h=3 m=50
